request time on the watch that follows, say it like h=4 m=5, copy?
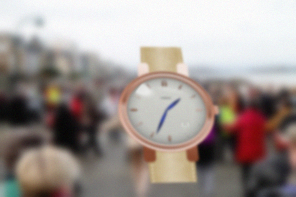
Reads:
h=1 m=34
